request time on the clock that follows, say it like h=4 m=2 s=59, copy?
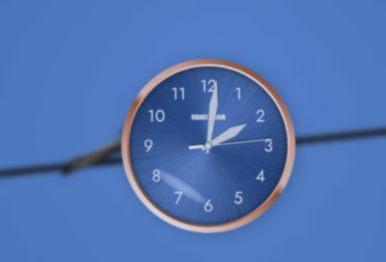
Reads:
h=2 m=1 s=14
